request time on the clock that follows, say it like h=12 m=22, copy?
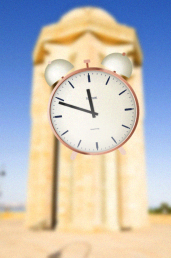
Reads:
h=11 m=49
